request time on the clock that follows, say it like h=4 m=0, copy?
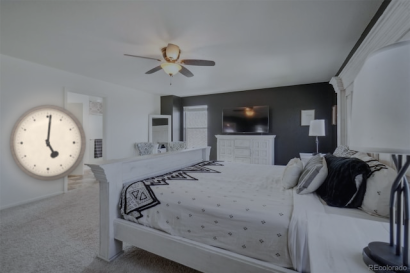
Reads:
h=5 m=1
